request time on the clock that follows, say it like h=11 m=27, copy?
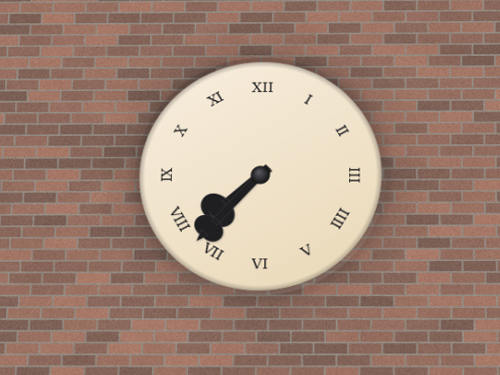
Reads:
h=7 m=37
